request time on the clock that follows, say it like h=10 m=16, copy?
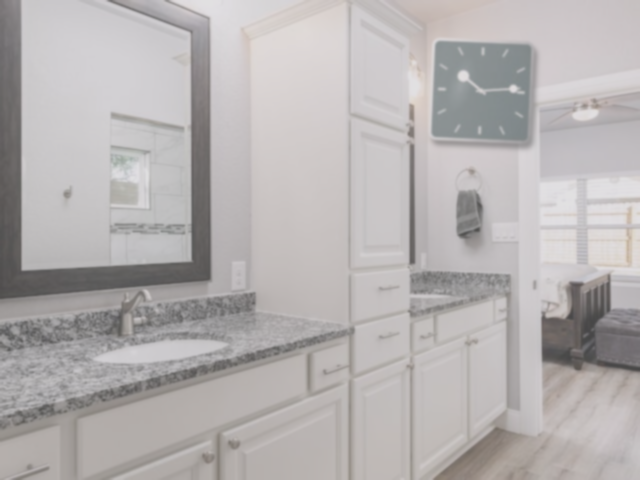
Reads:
h=10 m=14
